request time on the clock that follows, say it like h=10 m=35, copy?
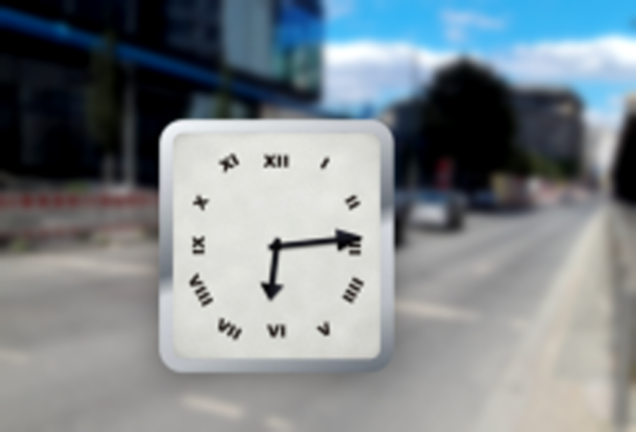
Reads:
h=6 m=14
